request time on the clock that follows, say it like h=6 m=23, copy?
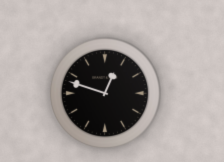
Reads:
h=12 m=48
